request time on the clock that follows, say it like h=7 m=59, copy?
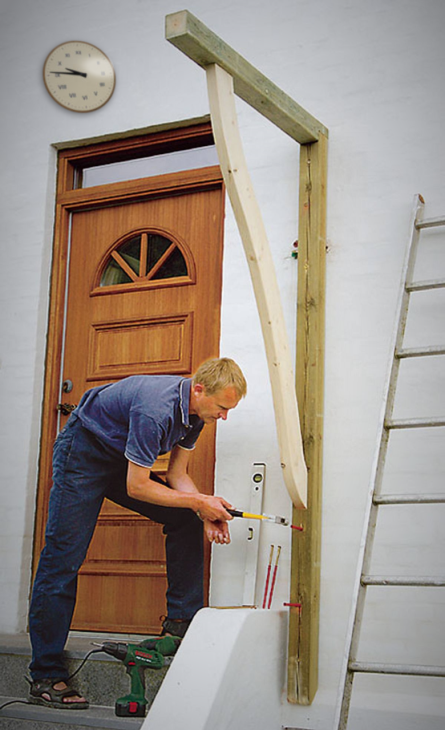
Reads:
h=9 m=46
